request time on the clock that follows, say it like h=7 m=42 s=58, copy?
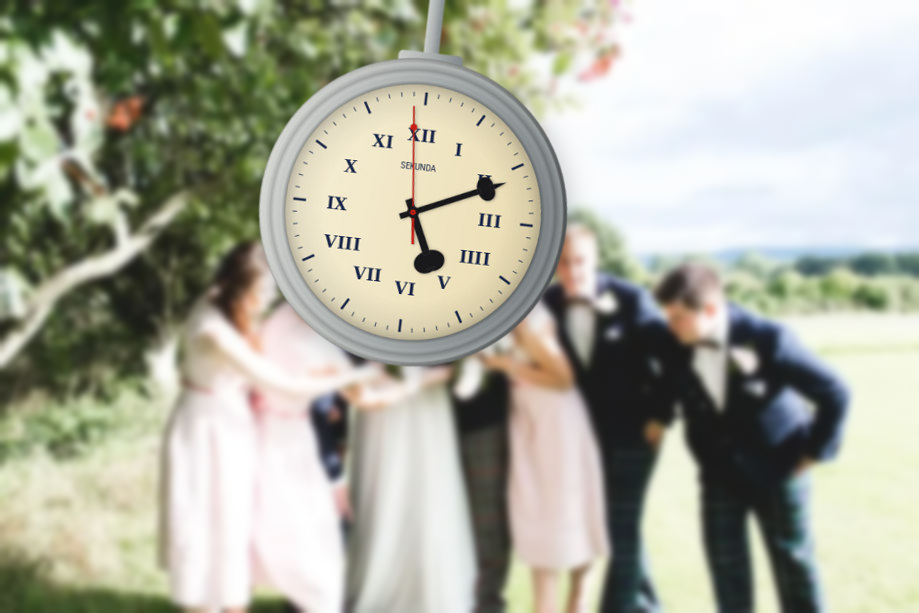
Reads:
h=5 m=10 s=59
